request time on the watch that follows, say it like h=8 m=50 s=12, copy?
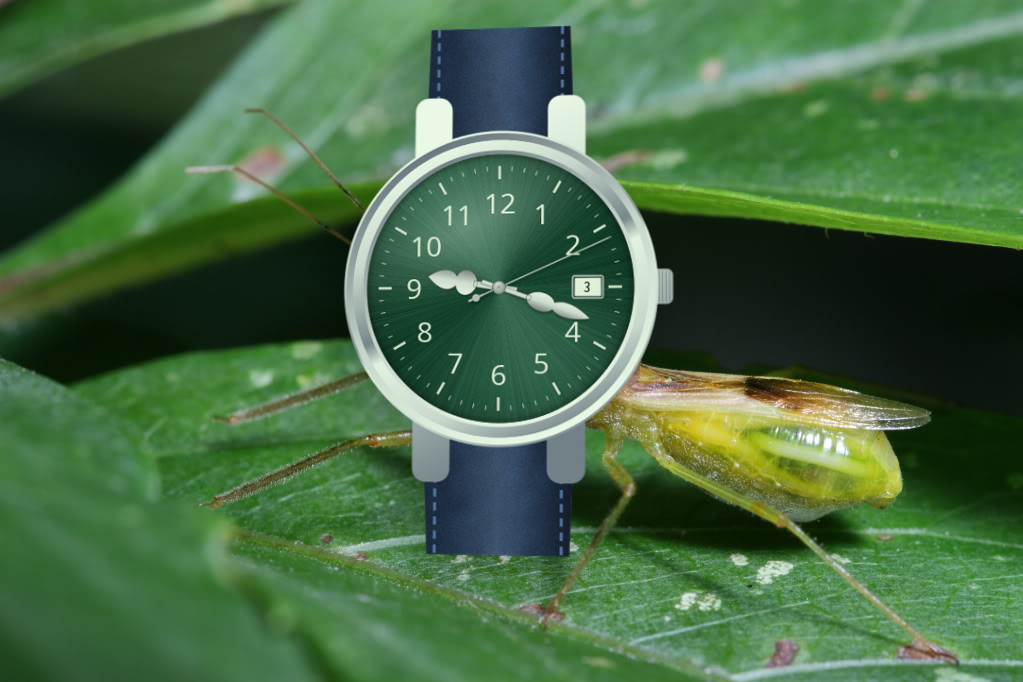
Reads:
h=9 m=18 s=11
